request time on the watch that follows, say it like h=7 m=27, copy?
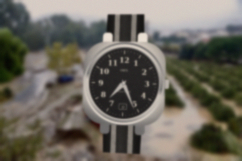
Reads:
h=7 m=26
